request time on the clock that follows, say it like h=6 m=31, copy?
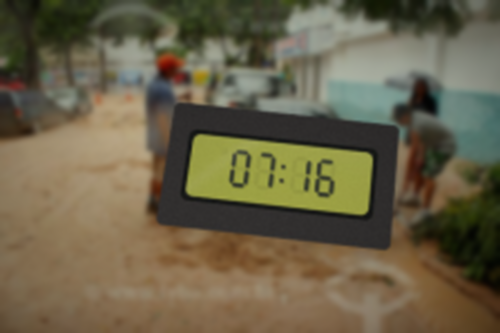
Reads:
h=7 m=16
